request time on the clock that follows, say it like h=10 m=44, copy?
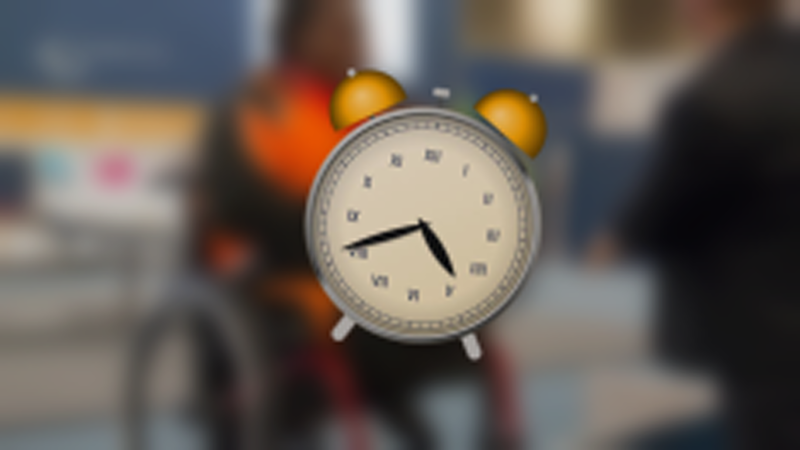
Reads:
h=4 m=41
